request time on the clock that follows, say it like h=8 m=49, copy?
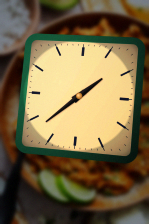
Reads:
h=1 m=38
